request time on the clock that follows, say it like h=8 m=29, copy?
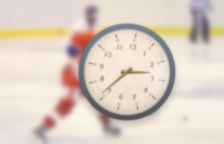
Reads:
h=2 m=36
